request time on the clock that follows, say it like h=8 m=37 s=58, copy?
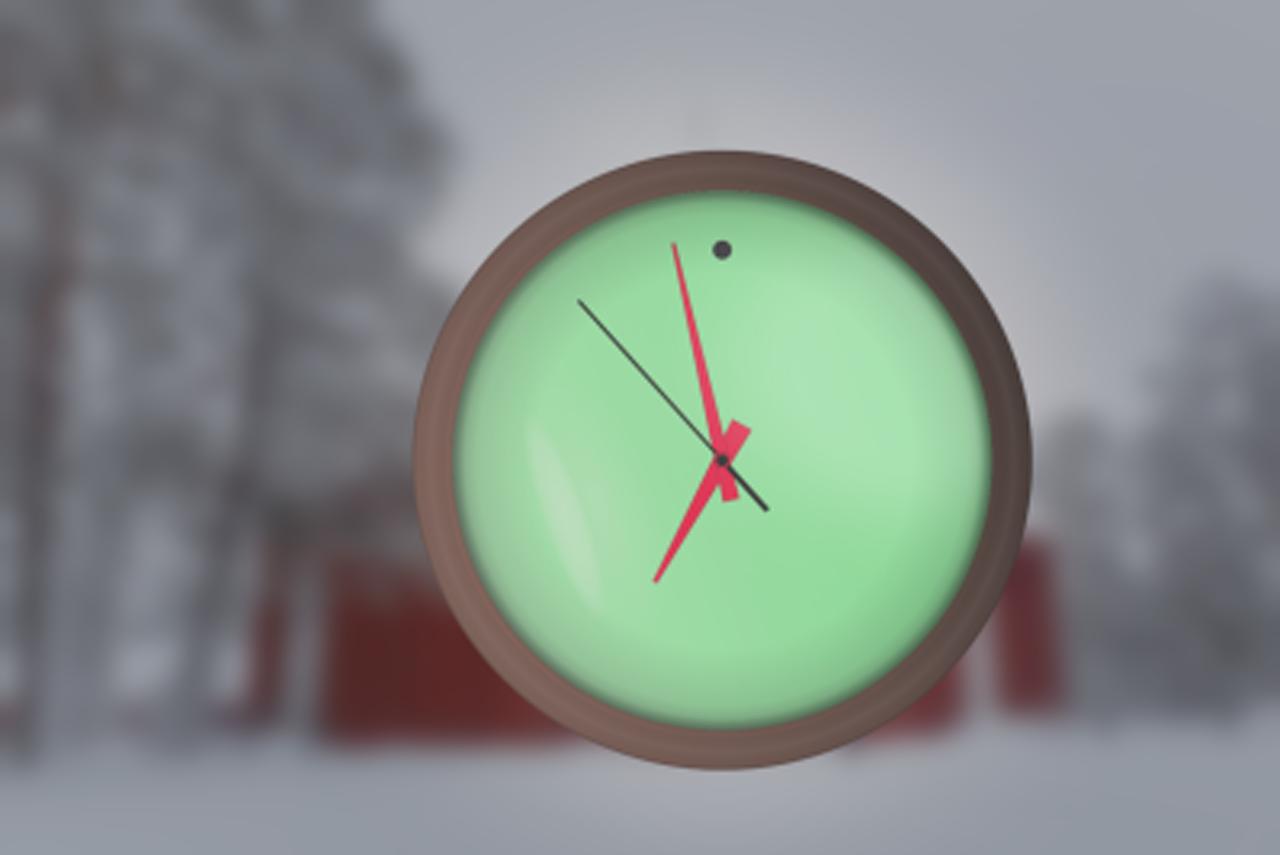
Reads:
h=6 m=57 s=53
